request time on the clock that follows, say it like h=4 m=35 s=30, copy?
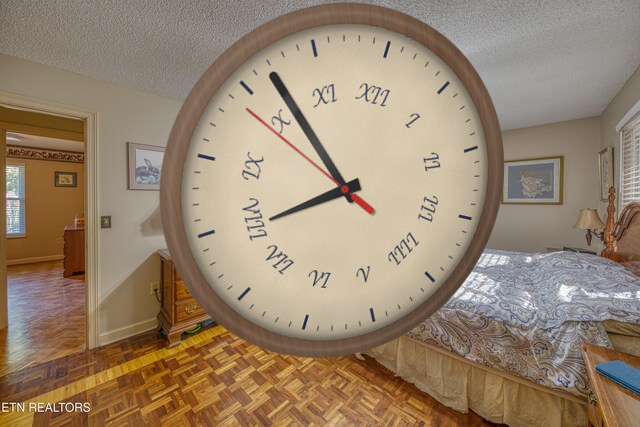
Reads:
h=7 m=51 s=49
